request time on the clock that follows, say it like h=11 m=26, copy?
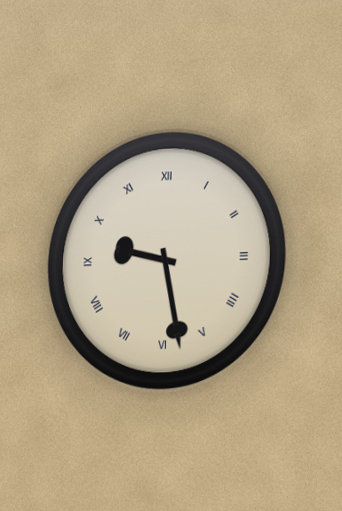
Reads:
h=9 m=28
